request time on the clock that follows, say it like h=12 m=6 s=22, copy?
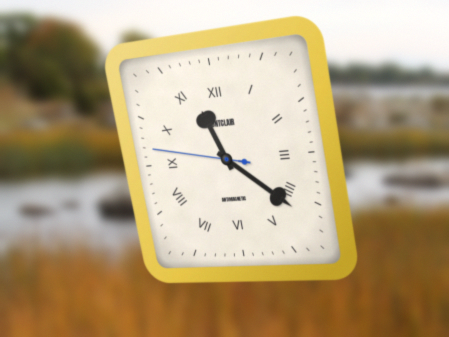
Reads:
h=11 m=21 s=47
